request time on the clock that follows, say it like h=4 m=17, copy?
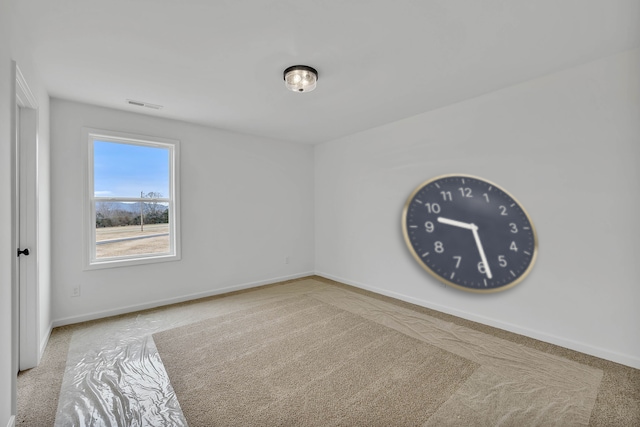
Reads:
h=9 m=29
